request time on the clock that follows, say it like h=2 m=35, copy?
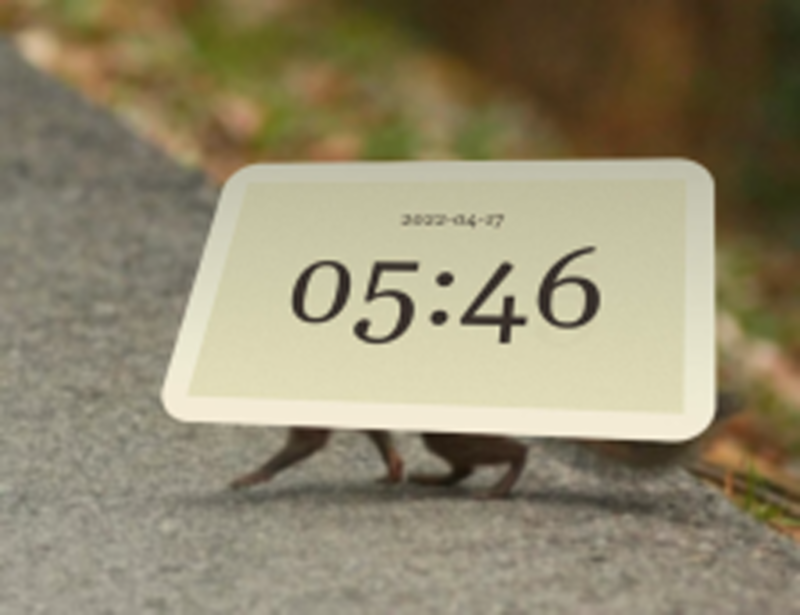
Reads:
h=5 m=46
